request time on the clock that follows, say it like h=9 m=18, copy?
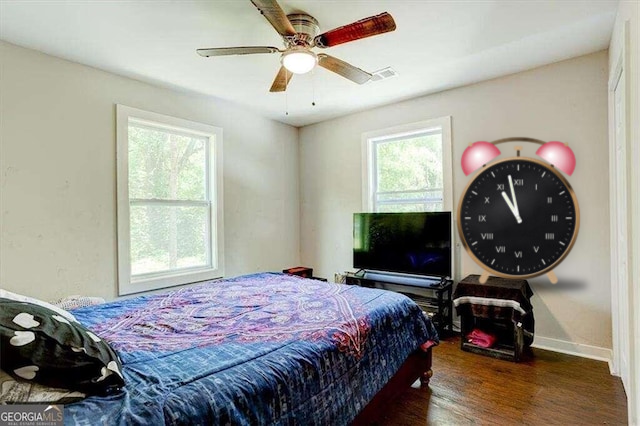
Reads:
h=10 m=58
